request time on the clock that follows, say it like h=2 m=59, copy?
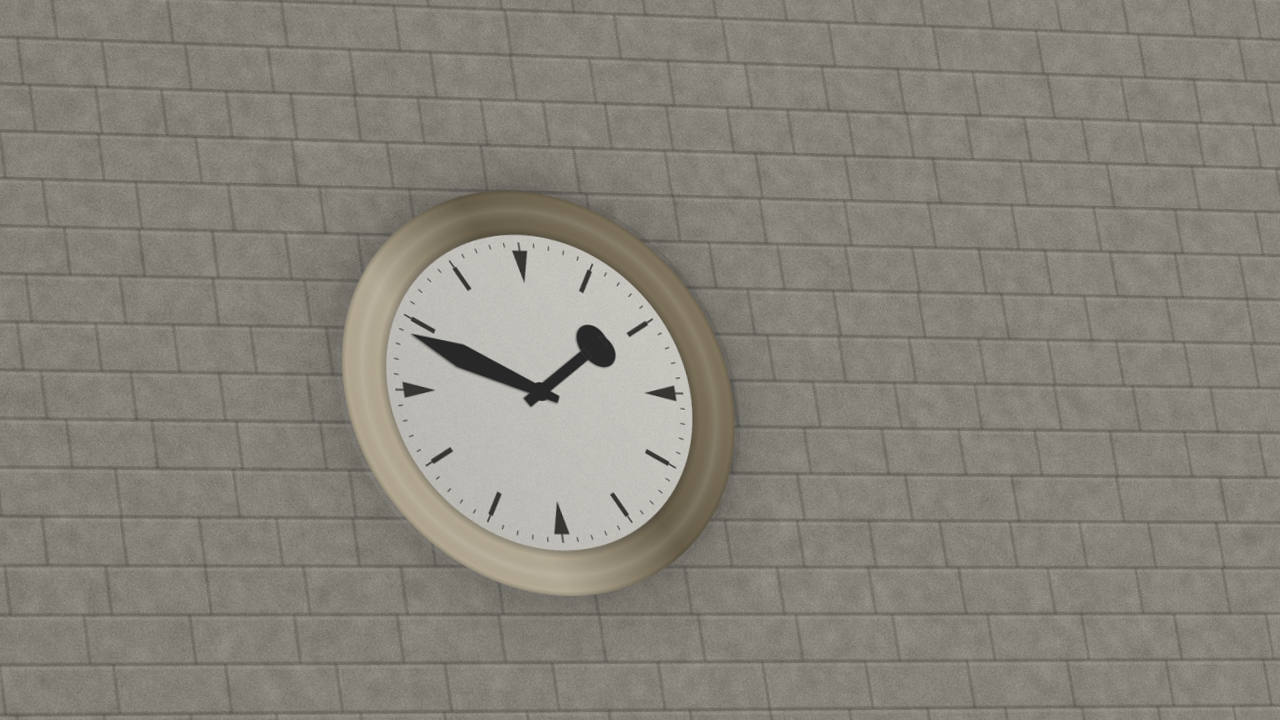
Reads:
h=1 m=49
